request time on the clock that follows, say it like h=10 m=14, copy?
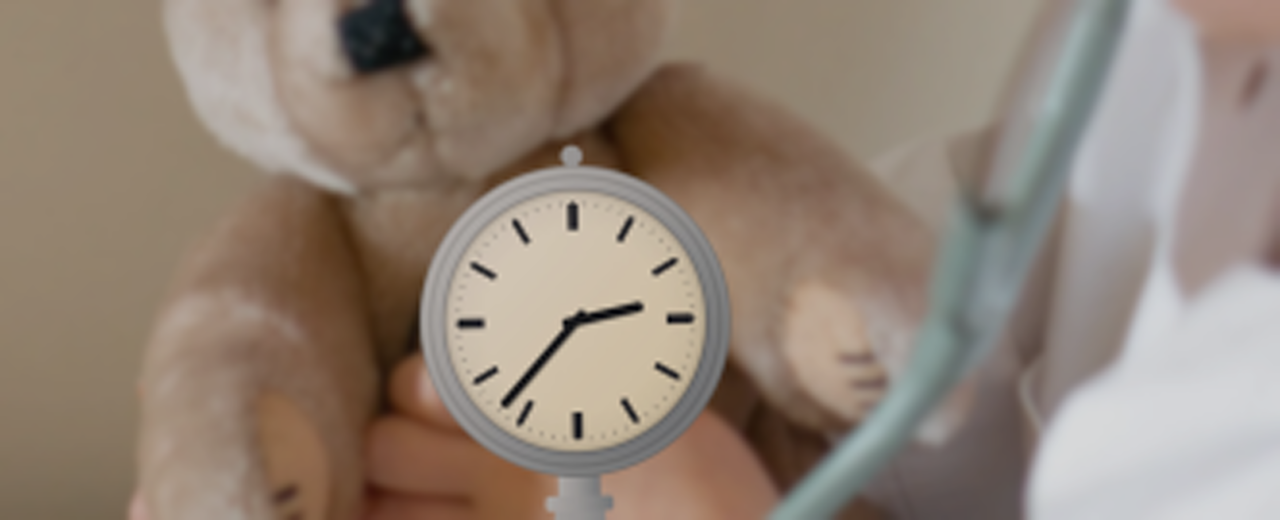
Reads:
h=2 m=37
